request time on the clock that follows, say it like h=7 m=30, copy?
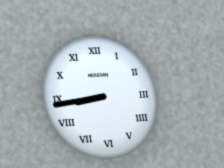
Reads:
h=8 m=44
